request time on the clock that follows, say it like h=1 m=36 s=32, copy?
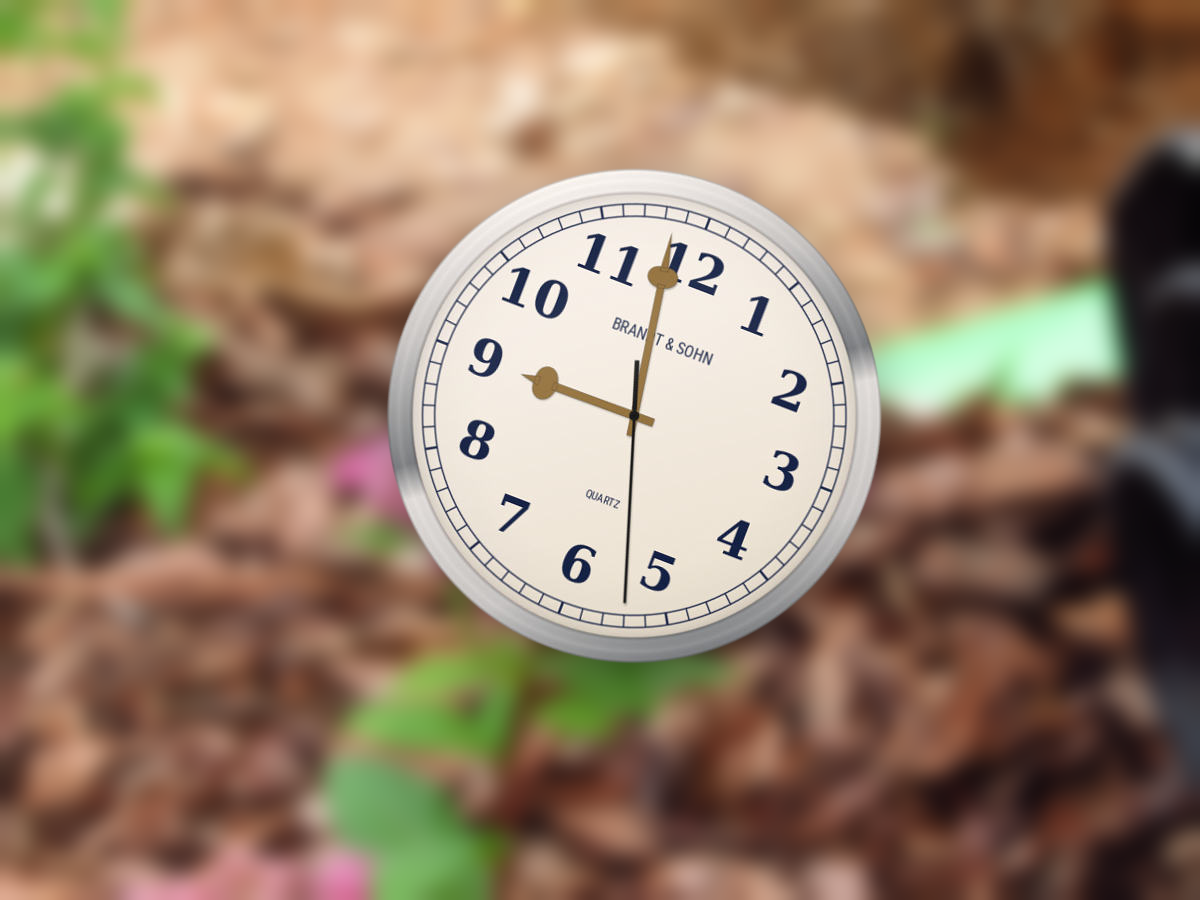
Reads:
h=8 m=58 s=27
